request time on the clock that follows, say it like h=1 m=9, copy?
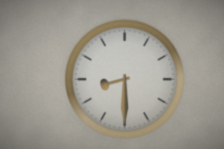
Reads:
h=8 m=30
